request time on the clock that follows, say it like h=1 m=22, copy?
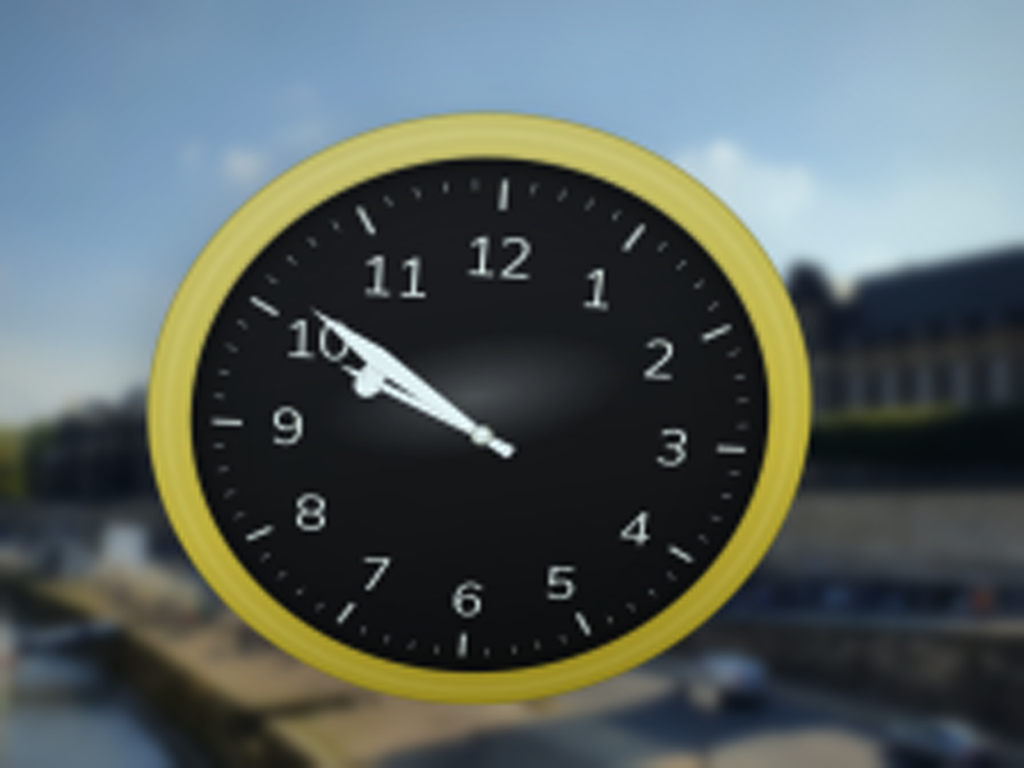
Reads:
h=9 m=51
